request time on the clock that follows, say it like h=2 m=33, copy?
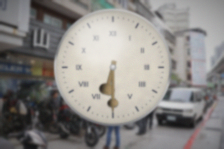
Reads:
h=6 m=30
